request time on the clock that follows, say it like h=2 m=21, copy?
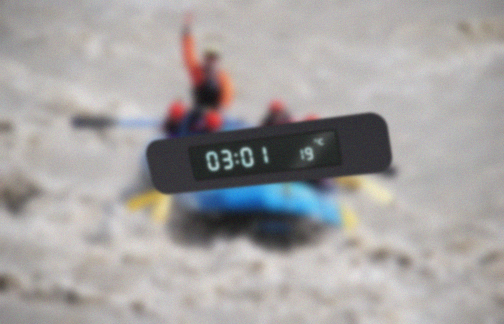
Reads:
h=3 m=1
